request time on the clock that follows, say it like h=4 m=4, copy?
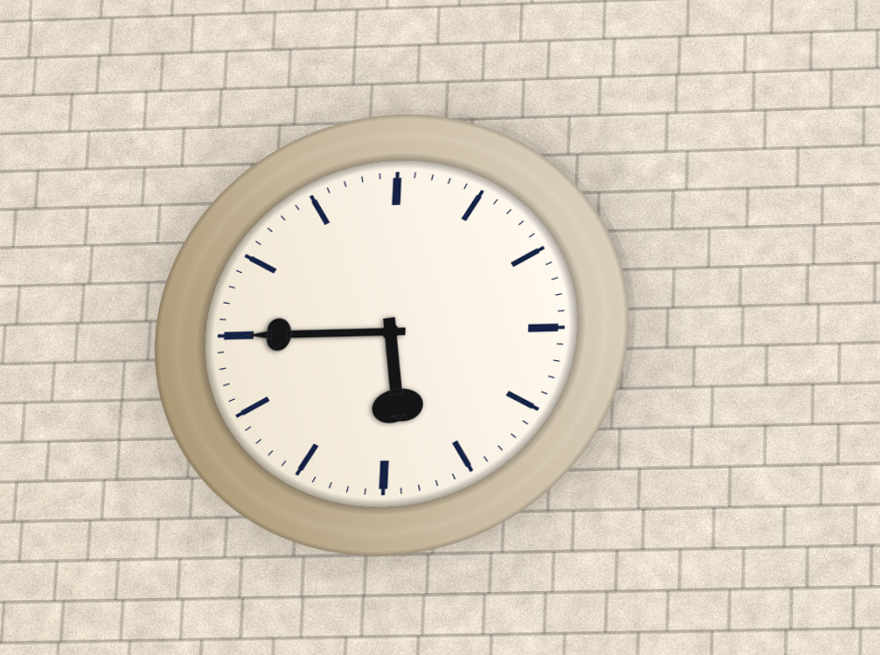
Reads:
h=5 m=45
